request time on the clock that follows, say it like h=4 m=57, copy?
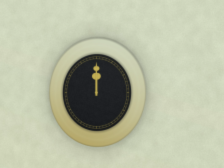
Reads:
h=12 m=0
